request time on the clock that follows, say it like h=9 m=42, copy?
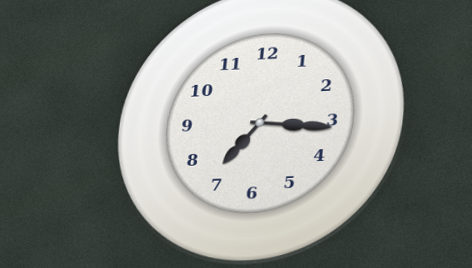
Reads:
h=7 m=16
